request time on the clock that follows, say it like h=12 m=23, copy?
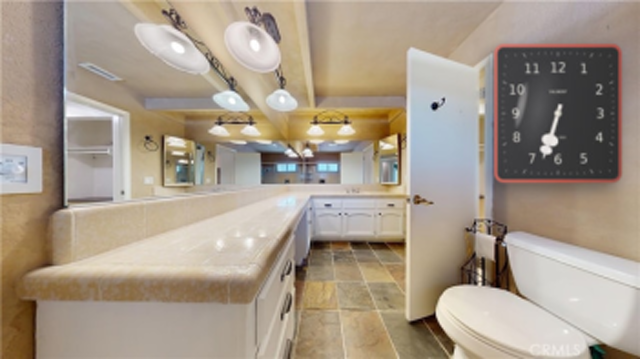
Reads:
h=6 m=33
